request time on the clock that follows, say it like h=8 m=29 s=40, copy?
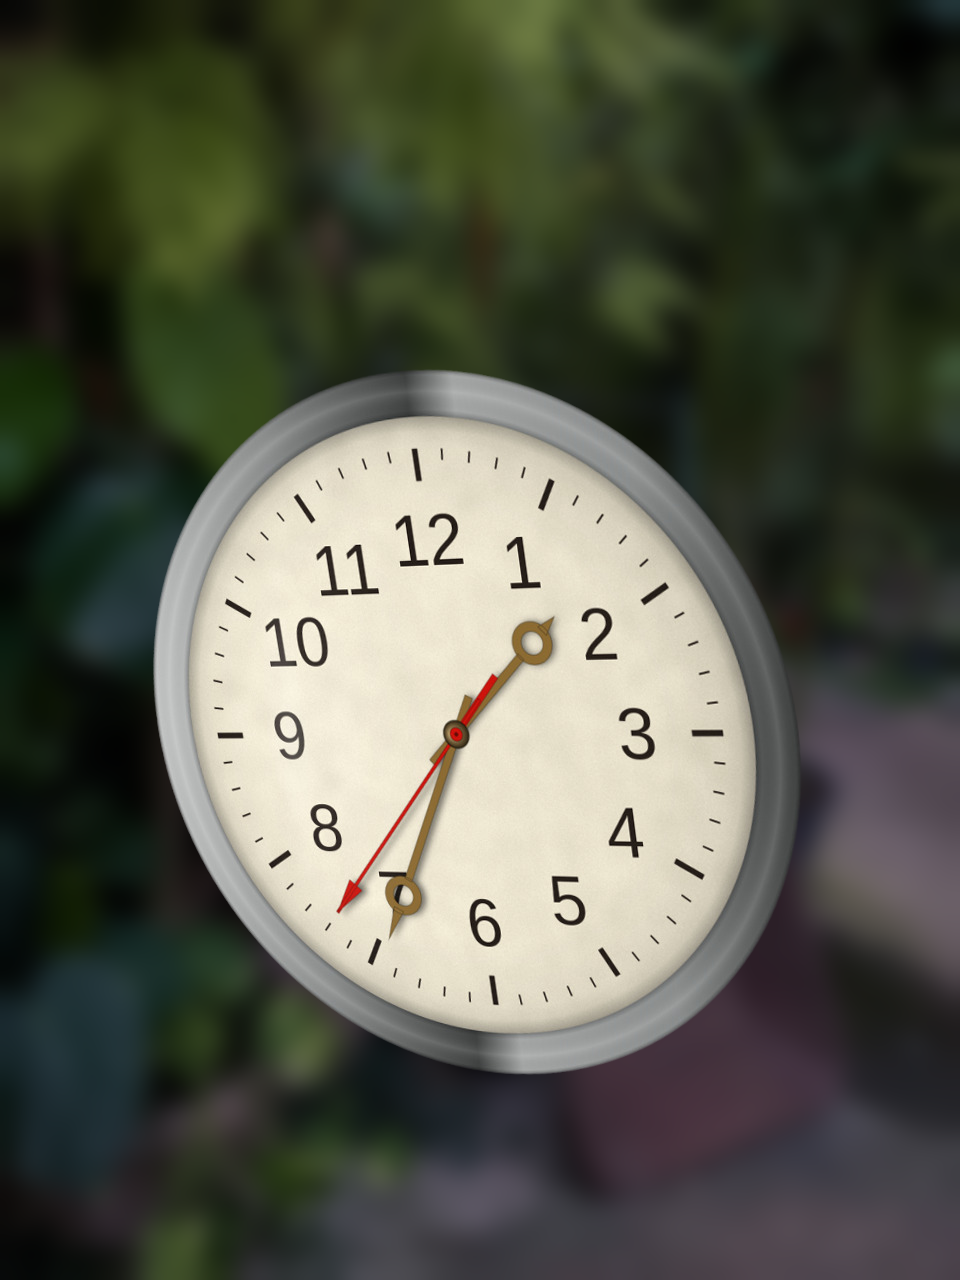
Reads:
h=1 m=34 s=37
